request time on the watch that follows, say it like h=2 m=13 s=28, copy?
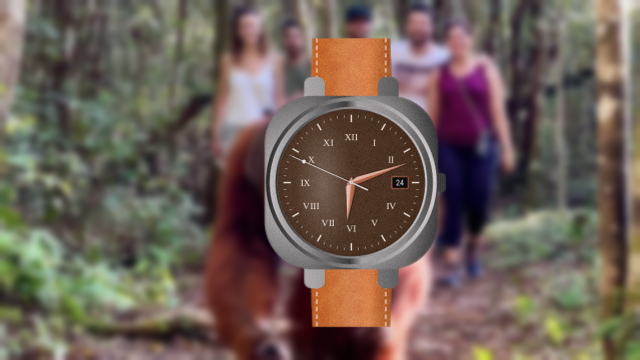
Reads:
h=6 m=11 s=49
